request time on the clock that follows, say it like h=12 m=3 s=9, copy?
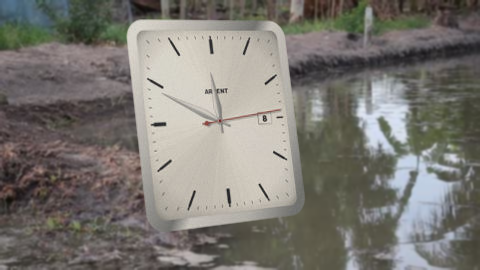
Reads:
h=11 m=49 s=14
